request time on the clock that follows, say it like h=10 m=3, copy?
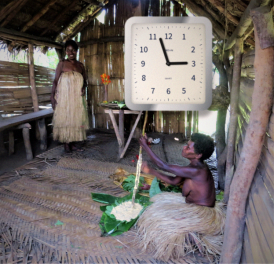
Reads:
h=2 m=57
